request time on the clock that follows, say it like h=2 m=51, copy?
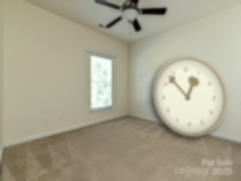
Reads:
h=12 m=53
